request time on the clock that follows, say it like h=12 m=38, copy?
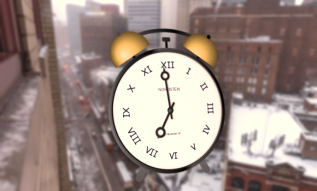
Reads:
h=6 m=59
